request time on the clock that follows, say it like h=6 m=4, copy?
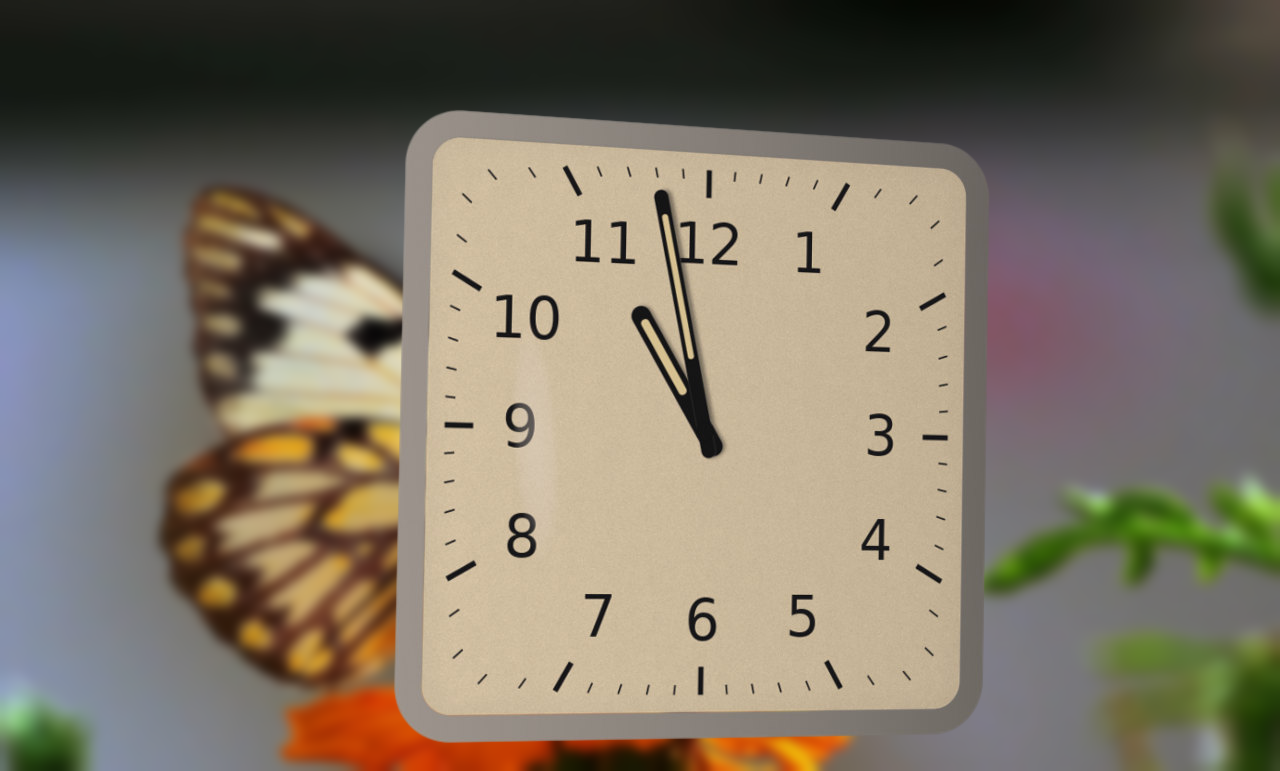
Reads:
h=10 m=58
